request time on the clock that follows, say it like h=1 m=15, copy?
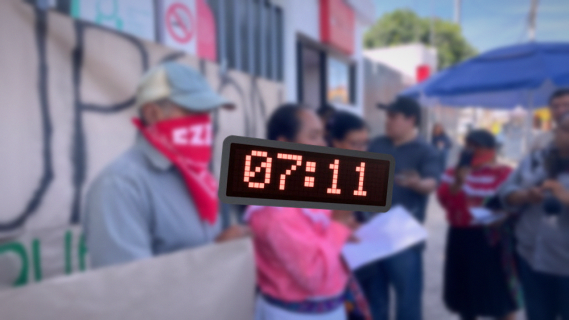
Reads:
h=7 m=11
